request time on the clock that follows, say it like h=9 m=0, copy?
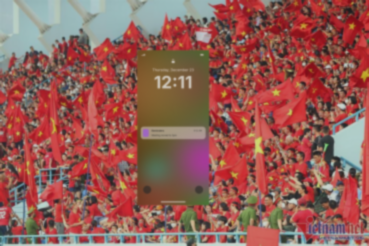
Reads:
h=12 m=11
